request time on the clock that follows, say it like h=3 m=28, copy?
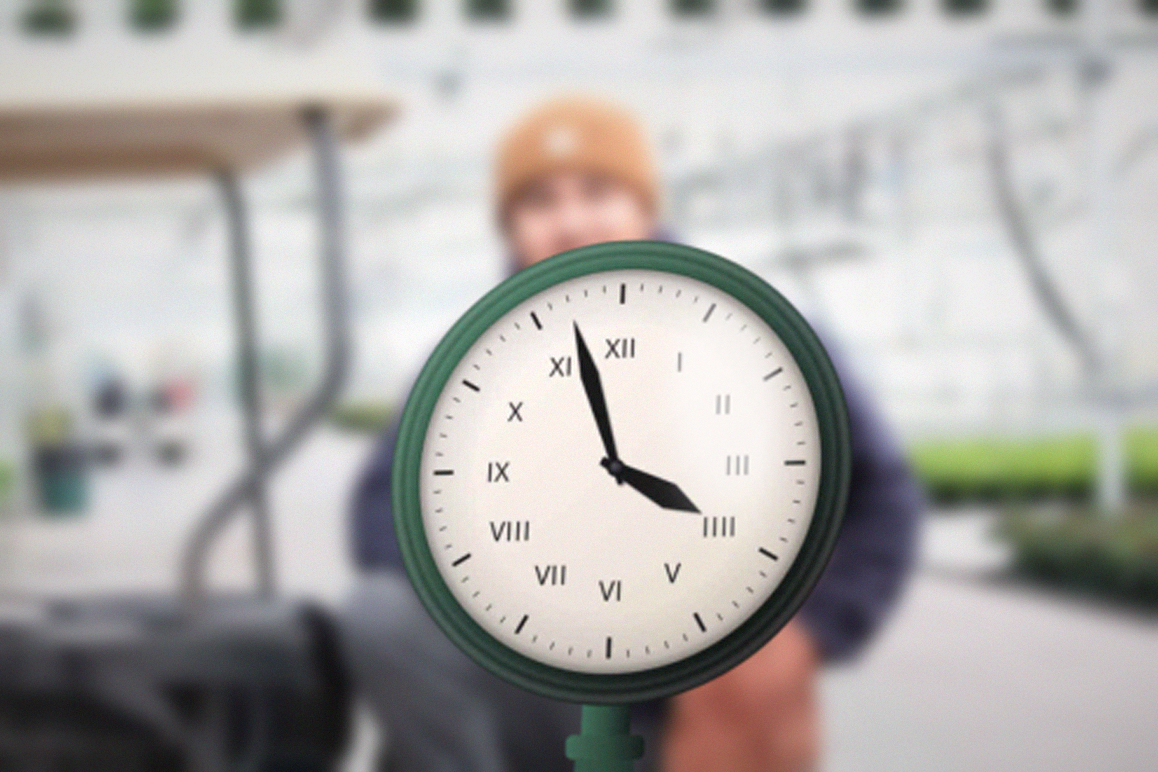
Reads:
h=3 m=57
